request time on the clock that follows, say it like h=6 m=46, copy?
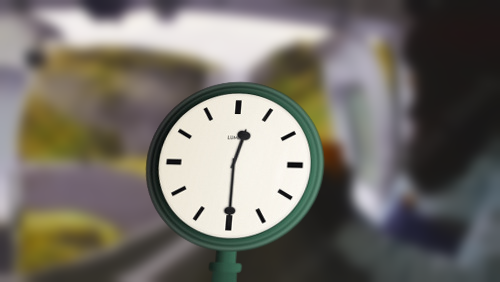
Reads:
h=12 m=30
